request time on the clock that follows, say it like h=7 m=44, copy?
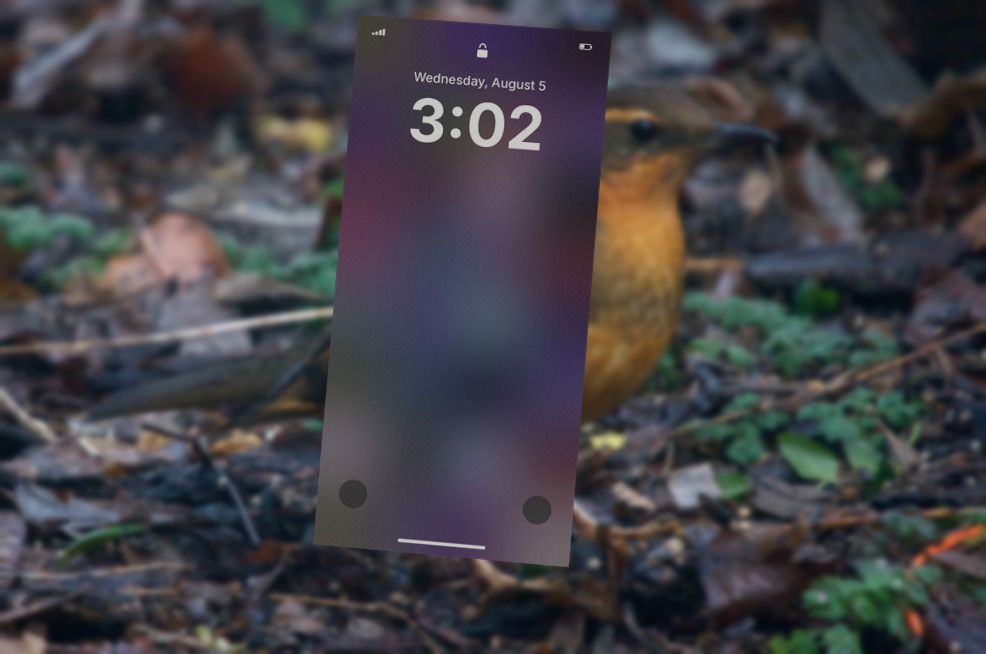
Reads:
h=3 m=2
